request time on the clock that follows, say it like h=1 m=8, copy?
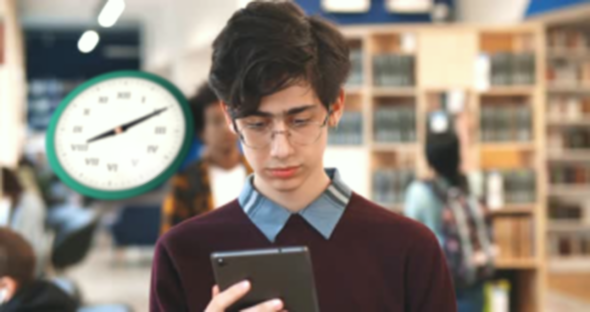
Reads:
h=8 m=10
